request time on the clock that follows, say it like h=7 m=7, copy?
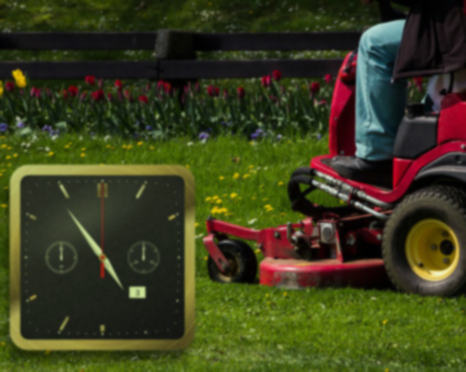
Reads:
h=4 m=54
